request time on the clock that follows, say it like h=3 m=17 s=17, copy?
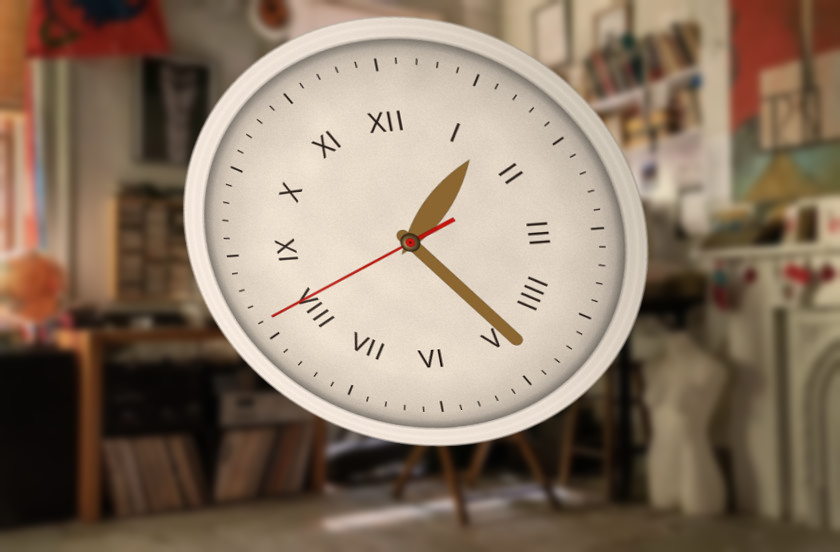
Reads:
h=1 m=23 s=41
